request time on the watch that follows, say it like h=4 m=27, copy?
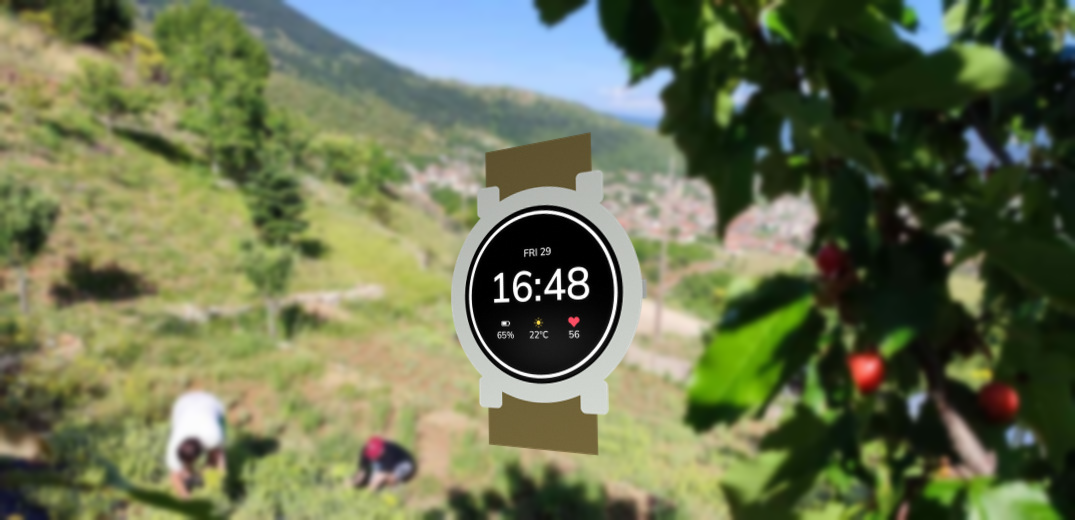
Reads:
h=16 m=48
